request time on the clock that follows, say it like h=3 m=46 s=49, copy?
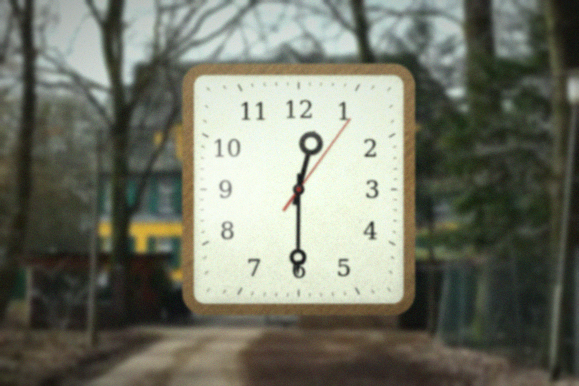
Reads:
h=12 m=30 s=6
